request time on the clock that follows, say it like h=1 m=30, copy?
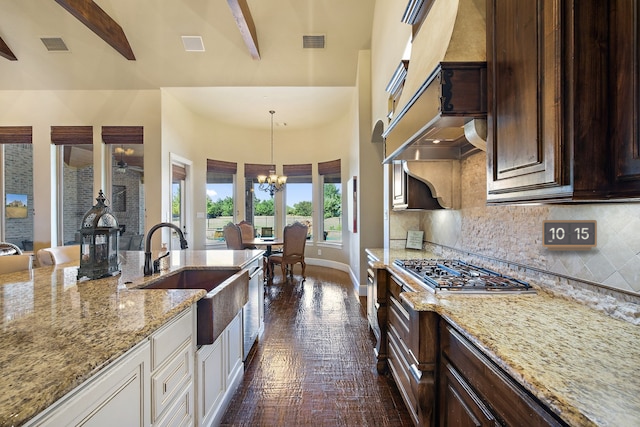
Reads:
h=10 m=15
